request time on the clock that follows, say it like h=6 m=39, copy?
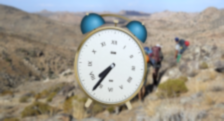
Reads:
h=7 m=36
